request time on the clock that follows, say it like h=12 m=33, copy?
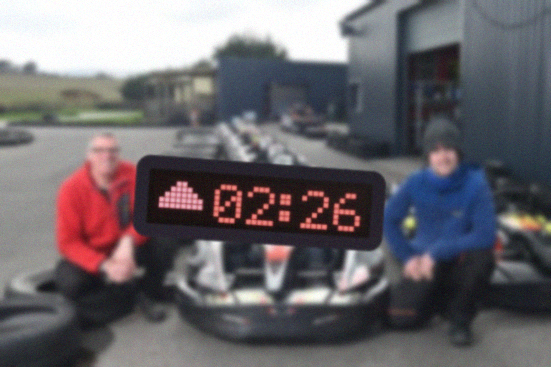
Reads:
h=2 m=26
